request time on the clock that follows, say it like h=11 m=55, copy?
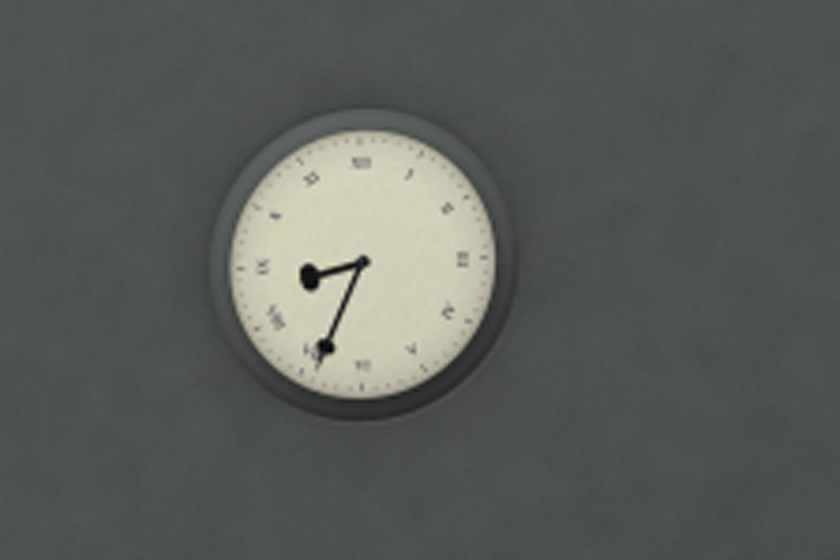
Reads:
h=8 m=34
